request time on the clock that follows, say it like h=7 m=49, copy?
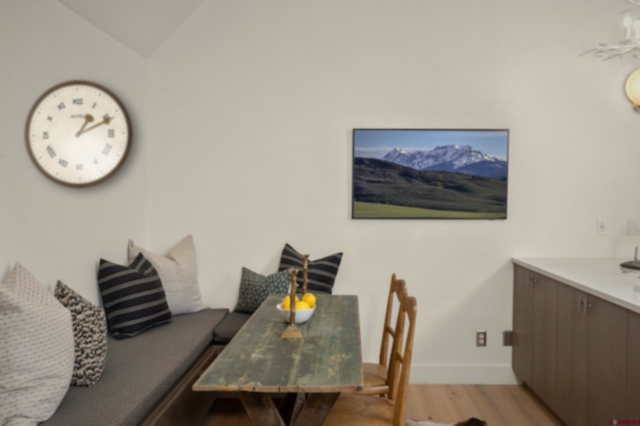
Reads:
h=1 m=11
